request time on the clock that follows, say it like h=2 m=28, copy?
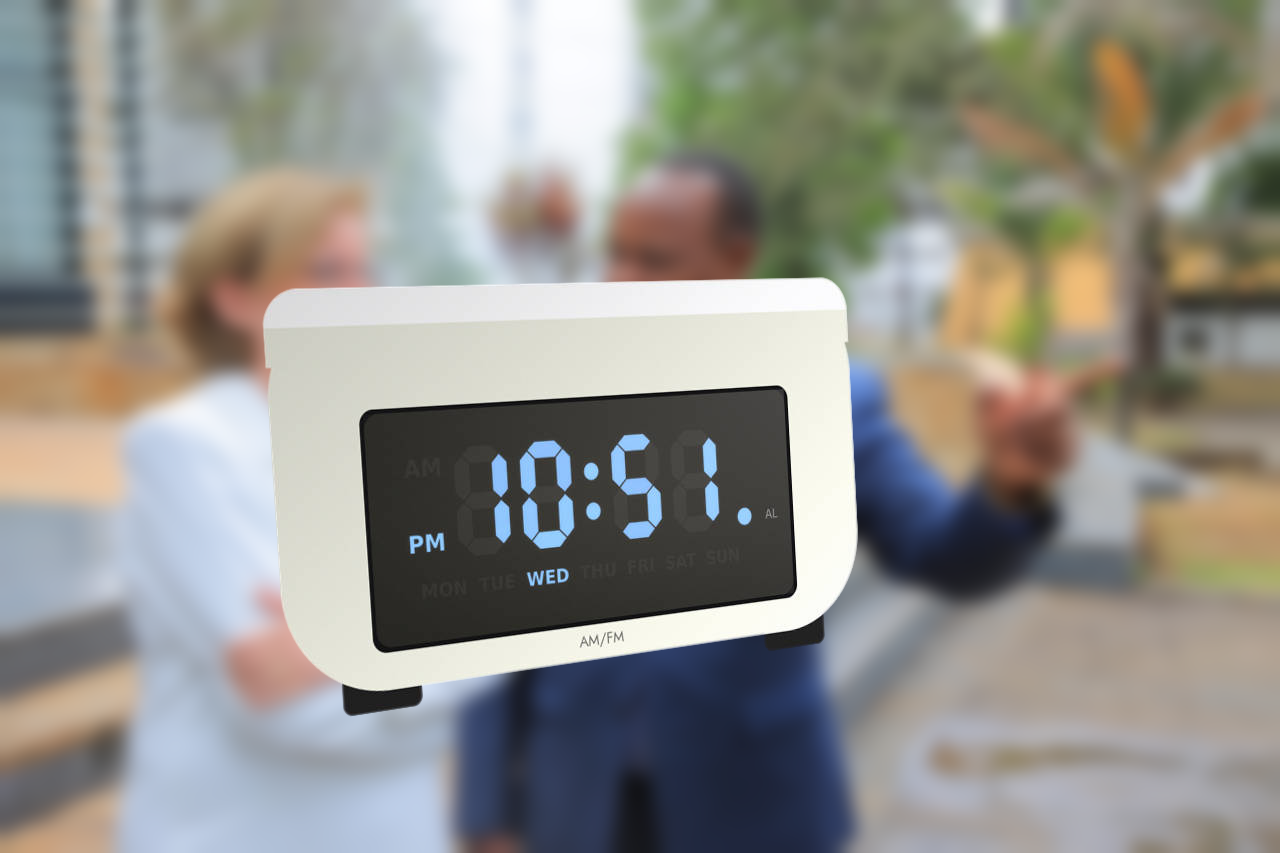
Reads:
h=10 m=51
